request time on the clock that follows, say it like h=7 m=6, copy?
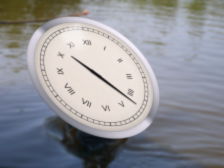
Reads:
h=10 m=22
